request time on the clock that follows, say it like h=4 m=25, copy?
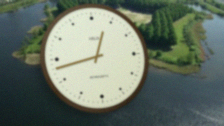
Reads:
h=12 m=43
